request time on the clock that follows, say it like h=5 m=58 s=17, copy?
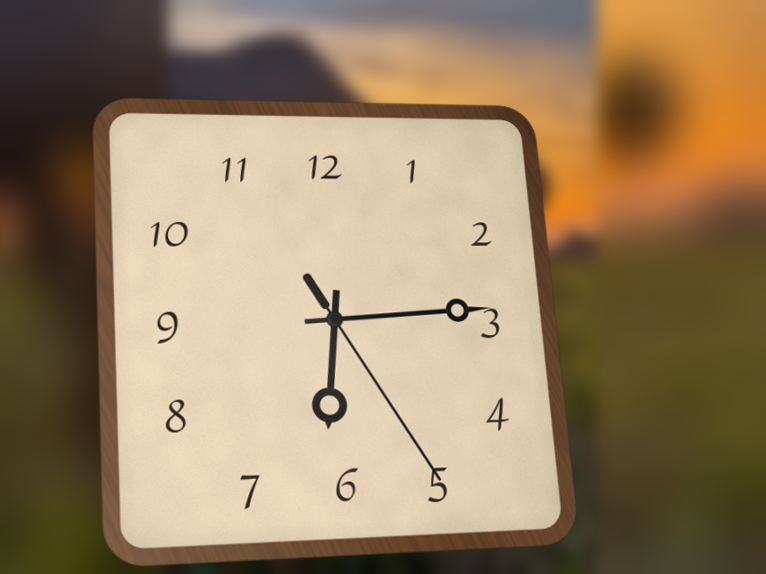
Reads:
h=6 m=14 s=25
